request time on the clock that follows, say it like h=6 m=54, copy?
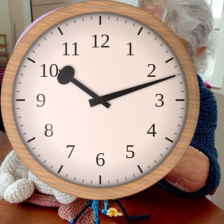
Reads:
h=10 m=12
